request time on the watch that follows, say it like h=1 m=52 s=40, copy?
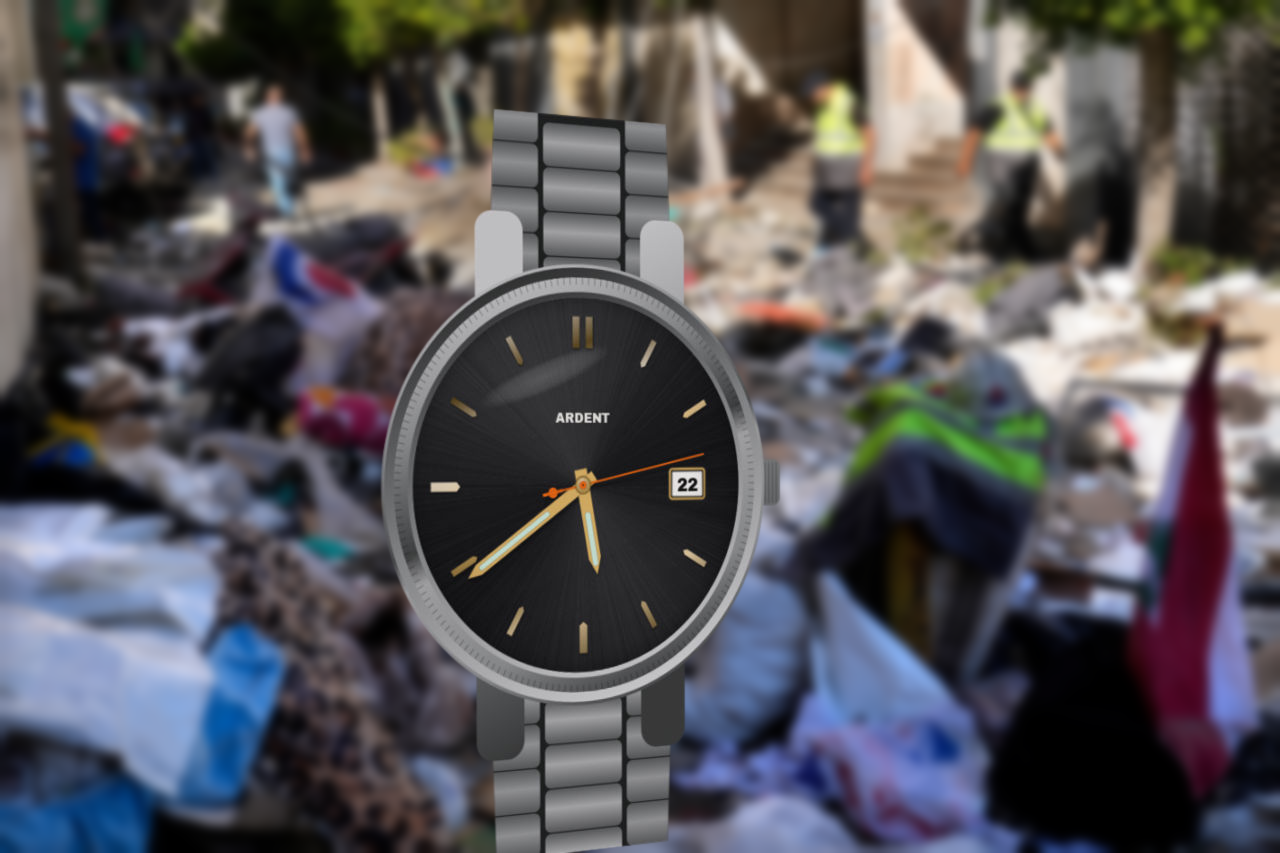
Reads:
h=5 m=39 s=13
